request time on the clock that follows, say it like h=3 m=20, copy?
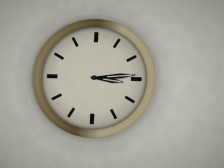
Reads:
h=3 m=14
